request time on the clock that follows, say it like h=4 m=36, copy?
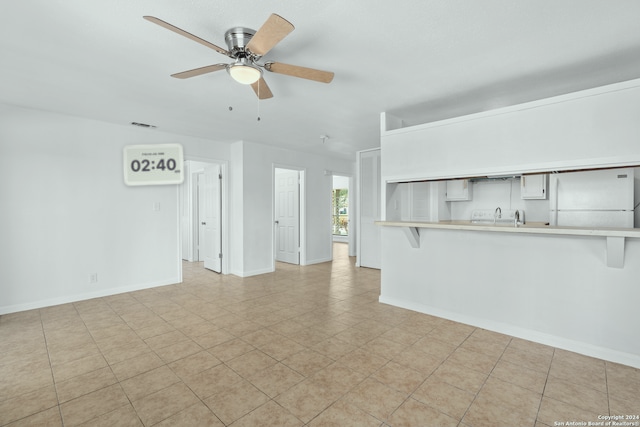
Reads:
h=2 m=40
